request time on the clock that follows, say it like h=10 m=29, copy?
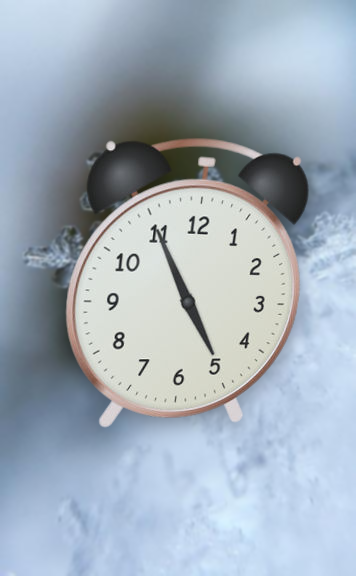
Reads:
h=4 m=55
